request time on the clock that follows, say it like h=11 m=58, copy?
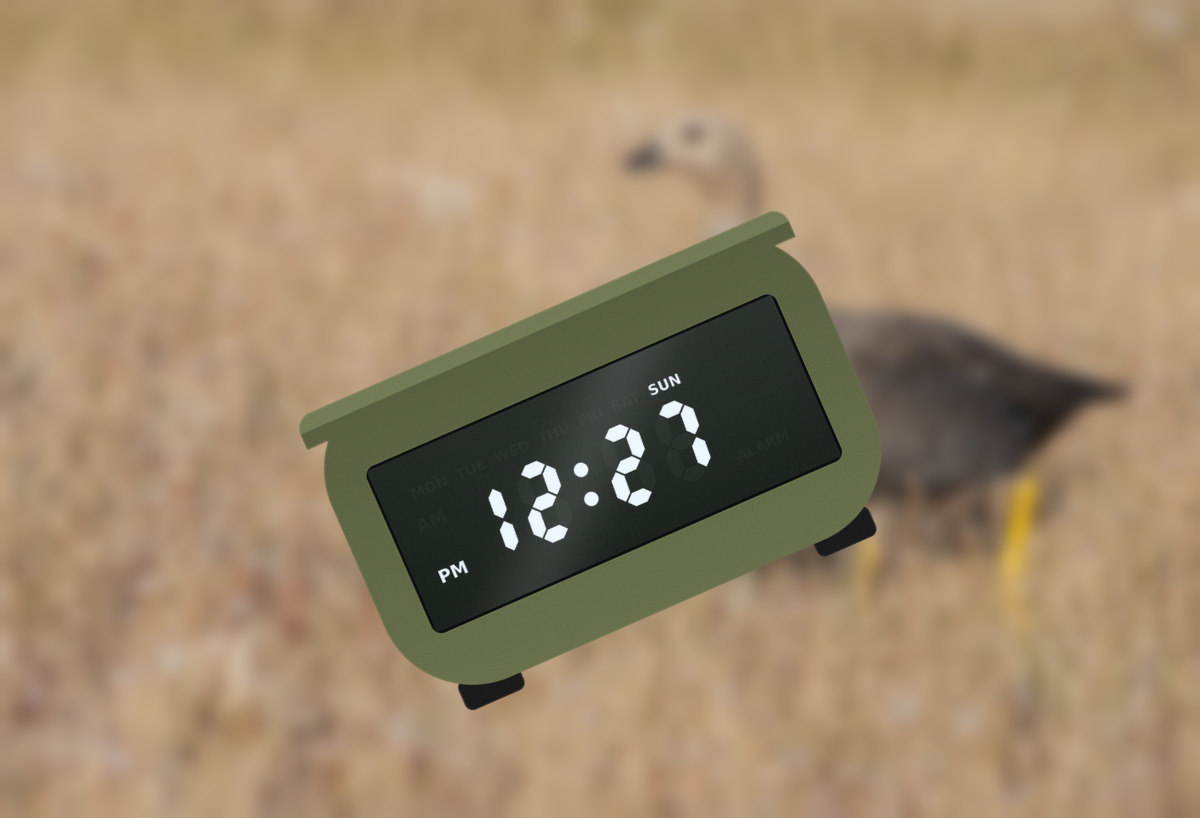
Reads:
h=12 m=27
